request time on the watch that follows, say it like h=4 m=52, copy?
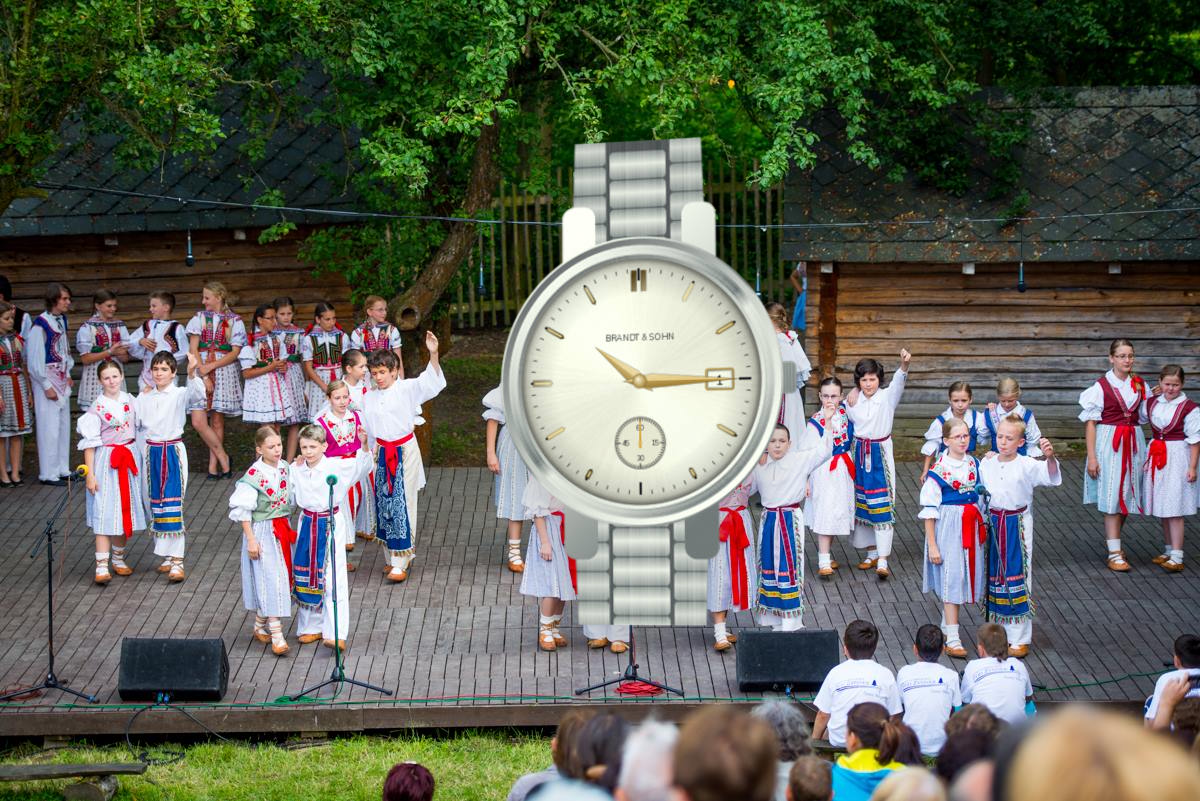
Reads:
h=10 m=15
